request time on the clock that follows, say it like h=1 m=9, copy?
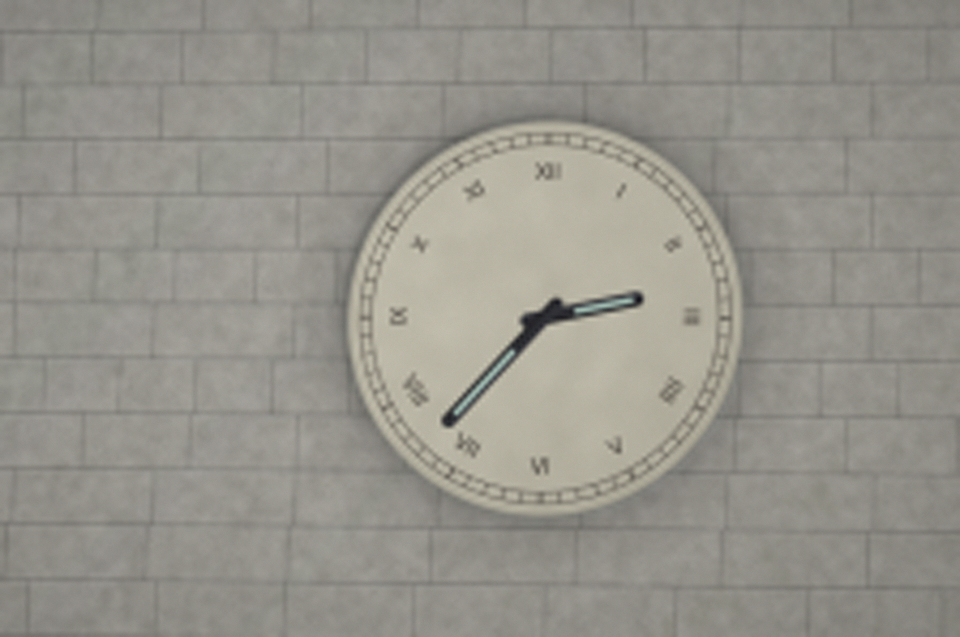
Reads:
h=2 m=37
